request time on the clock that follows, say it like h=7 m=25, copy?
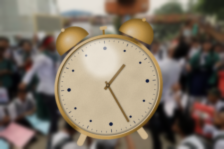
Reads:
h=1 m=26
